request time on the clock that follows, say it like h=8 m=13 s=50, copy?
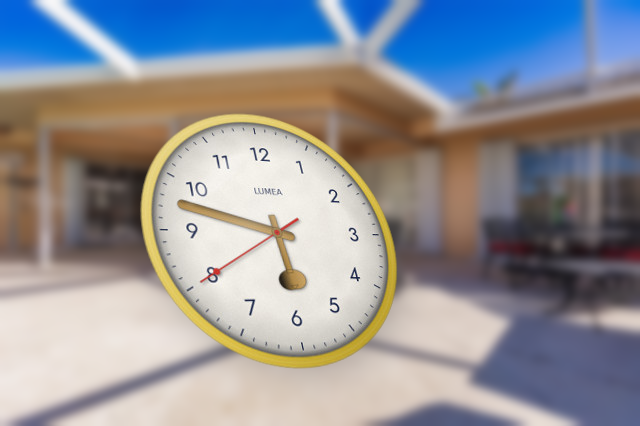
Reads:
h=5 m=47 s=40
